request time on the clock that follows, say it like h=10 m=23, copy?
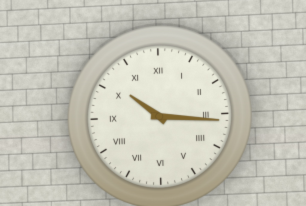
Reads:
h=10 m=16
